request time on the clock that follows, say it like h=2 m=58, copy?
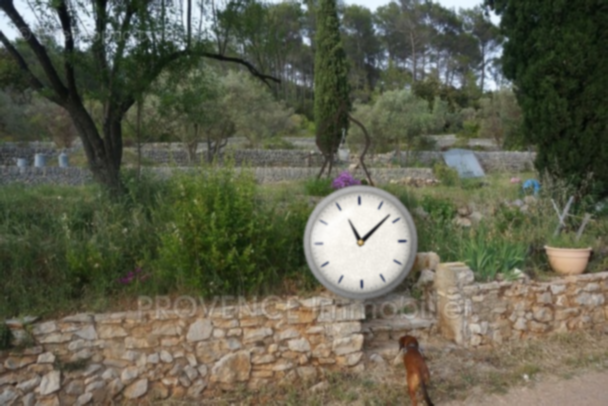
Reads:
h=11 m=8
